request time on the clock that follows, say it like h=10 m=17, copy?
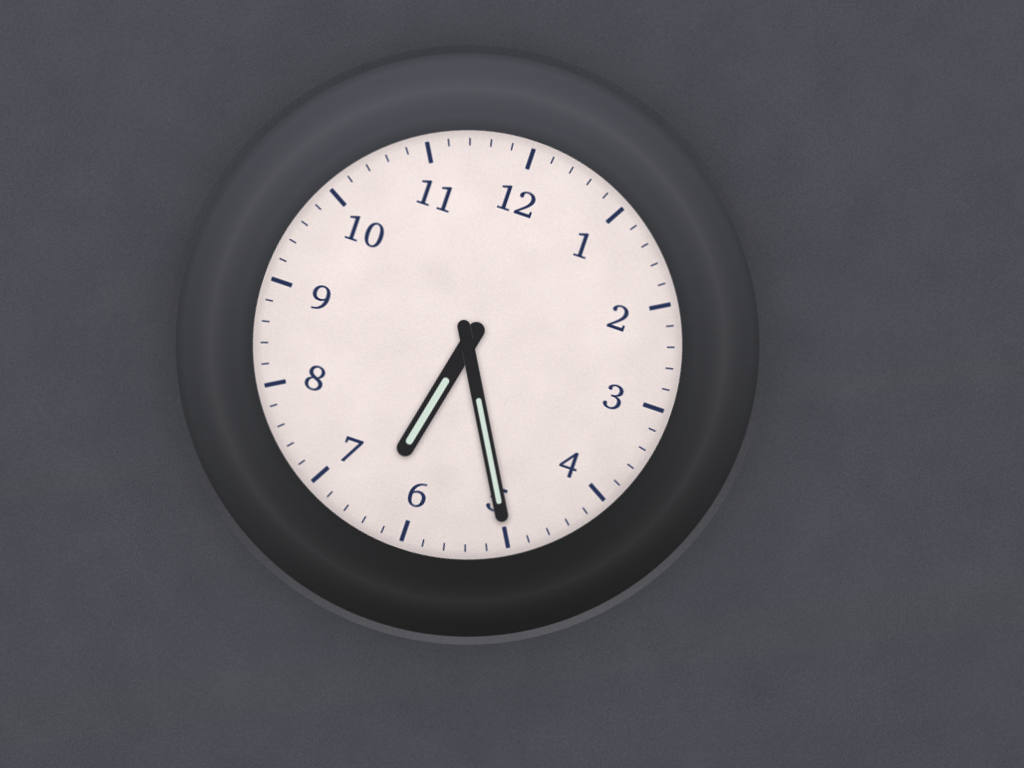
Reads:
h=6 m=25
